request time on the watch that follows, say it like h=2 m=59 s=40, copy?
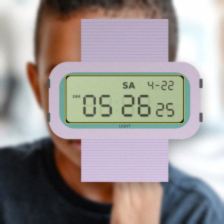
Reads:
h=5 m=26 s=25
